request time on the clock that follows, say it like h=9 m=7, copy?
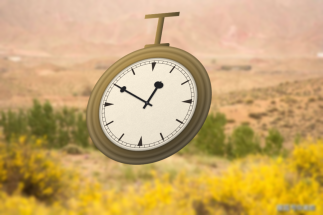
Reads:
h=12 m=50
